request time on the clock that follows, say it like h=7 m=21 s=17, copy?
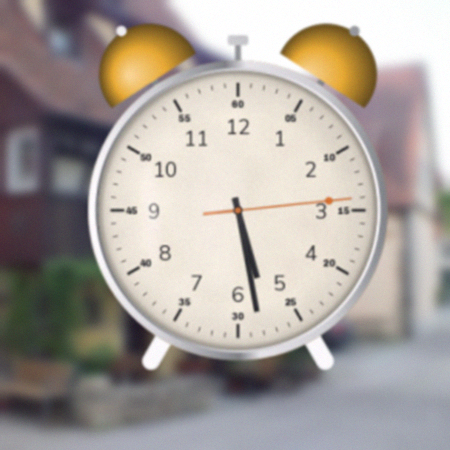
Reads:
h=5 m=28 s=14
